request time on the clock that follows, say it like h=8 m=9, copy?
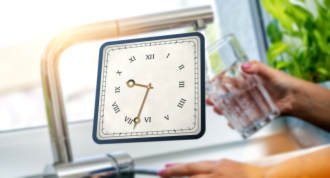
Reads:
h=9 m=33
